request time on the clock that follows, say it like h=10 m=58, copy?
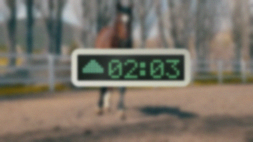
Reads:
h=2 m=3
